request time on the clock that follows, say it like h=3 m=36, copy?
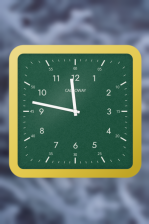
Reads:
h=11 m=47
